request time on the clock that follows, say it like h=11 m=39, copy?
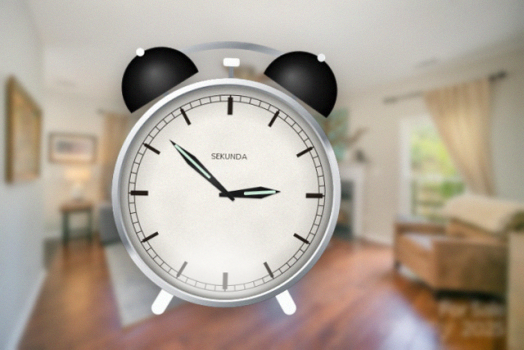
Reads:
h=2 m=52
